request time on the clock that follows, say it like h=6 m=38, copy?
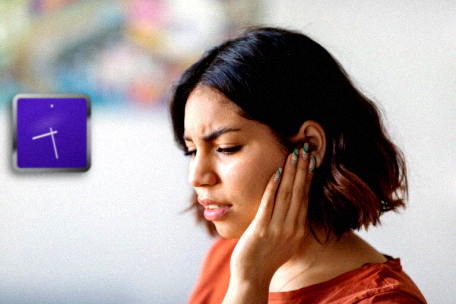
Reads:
h=8 m=28
